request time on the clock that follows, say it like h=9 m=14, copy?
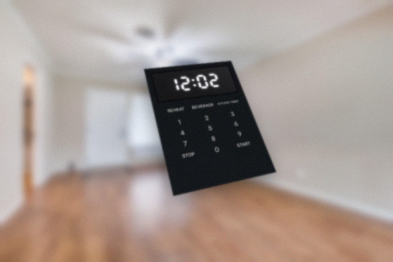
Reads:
h=12 m=2
